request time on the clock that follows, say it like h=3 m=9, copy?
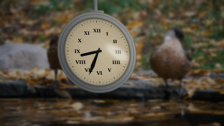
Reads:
h=8 m=34
